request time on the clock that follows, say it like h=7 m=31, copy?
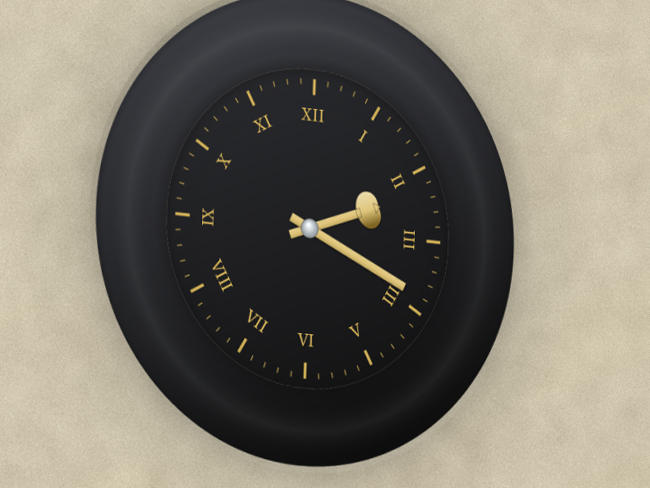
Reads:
h=2 m=19
